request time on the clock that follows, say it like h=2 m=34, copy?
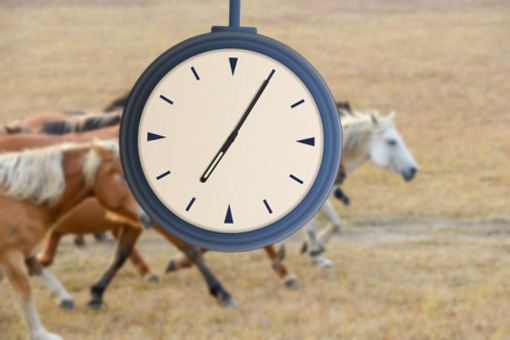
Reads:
h=7 m=5
